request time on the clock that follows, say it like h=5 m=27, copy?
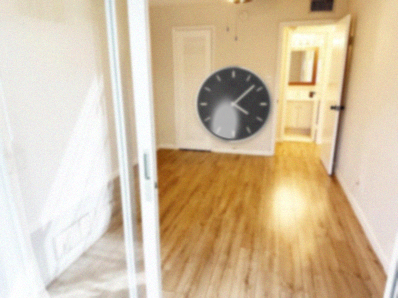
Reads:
h=4 m=8
